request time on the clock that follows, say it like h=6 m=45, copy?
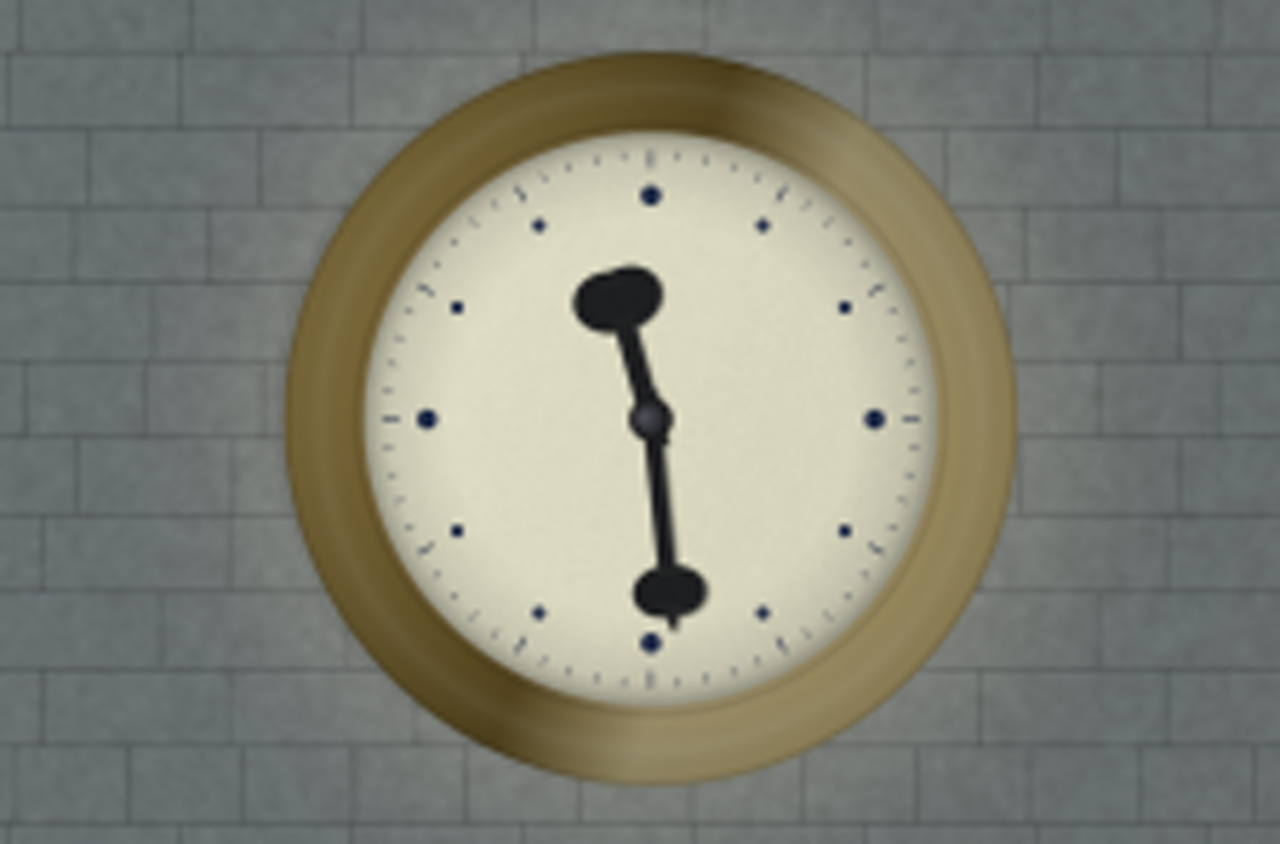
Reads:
h=11 m=29
